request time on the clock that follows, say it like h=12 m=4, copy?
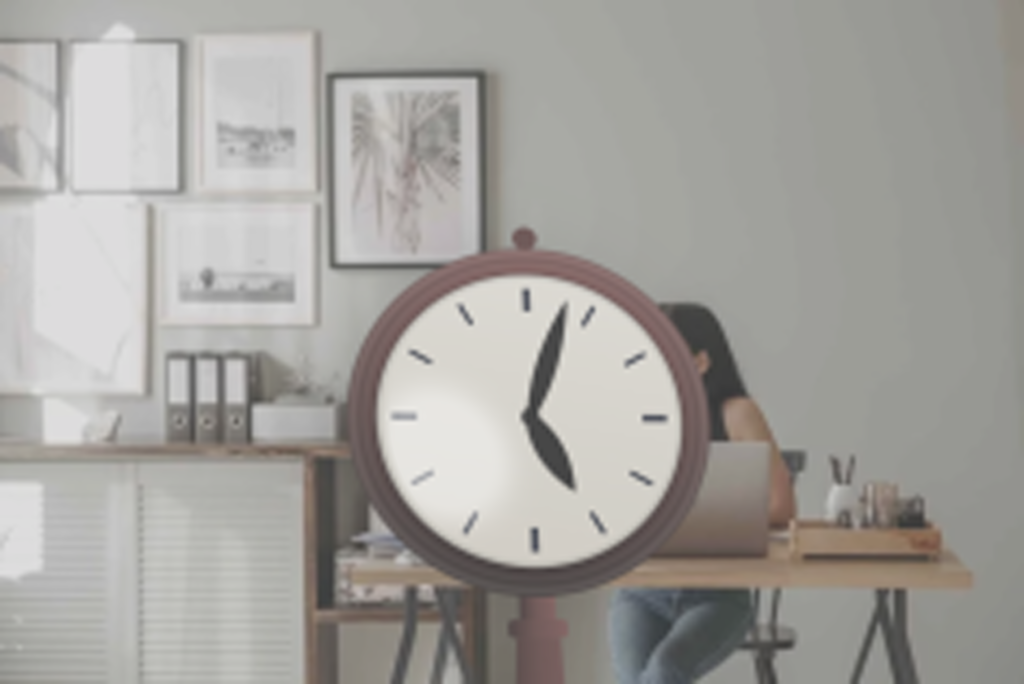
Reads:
h=5 m=3
